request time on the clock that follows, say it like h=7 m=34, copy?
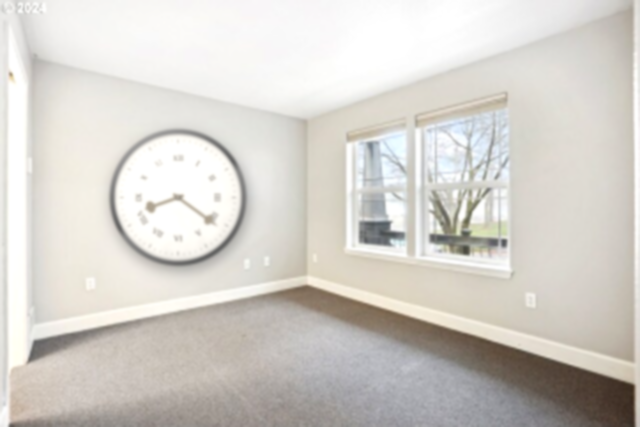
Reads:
h=8 m=21
